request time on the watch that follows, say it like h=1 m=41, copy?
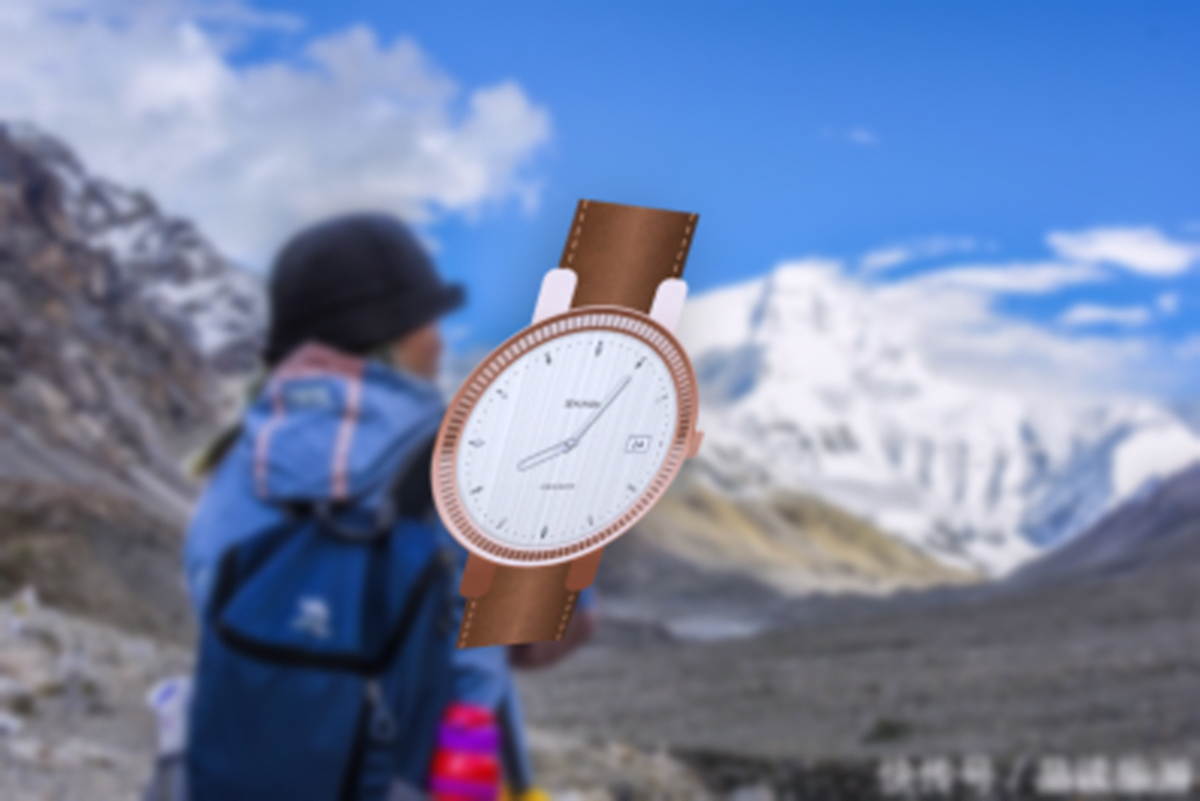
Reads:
h=8 m=5
